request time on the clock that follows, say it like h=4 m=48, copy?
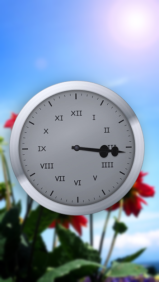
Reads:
h=3 m=16
